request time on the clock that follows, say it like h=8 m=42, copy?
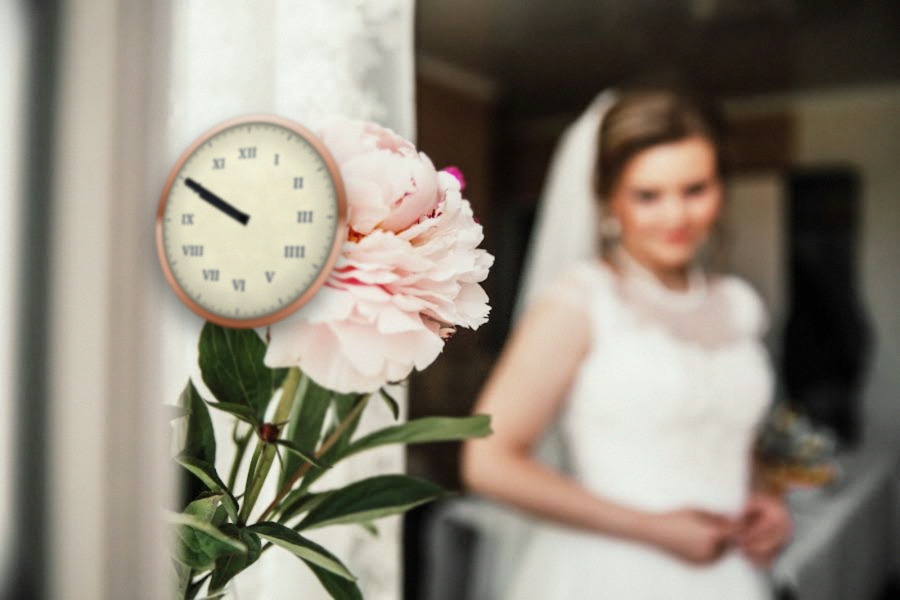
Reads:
h=9 m=50
